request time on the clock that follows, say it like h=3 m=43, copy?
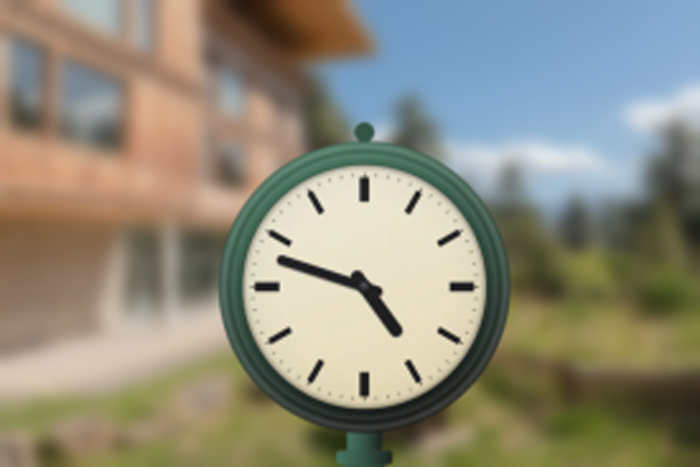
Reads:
h=4 m=48
